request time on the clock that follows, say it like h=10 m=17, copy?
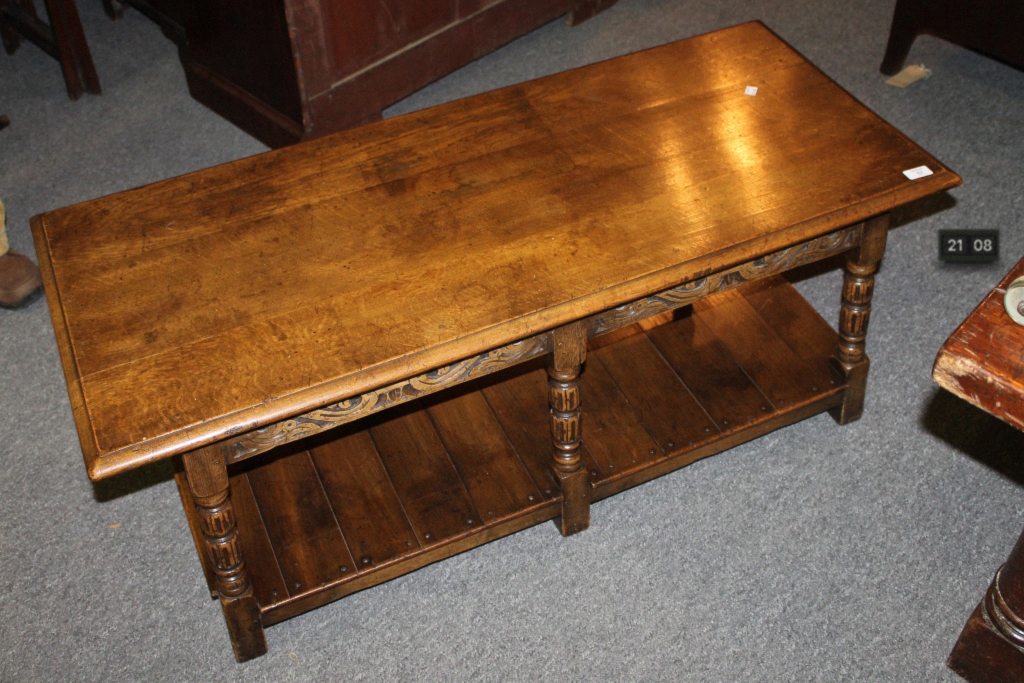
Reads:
h=21 m=8
